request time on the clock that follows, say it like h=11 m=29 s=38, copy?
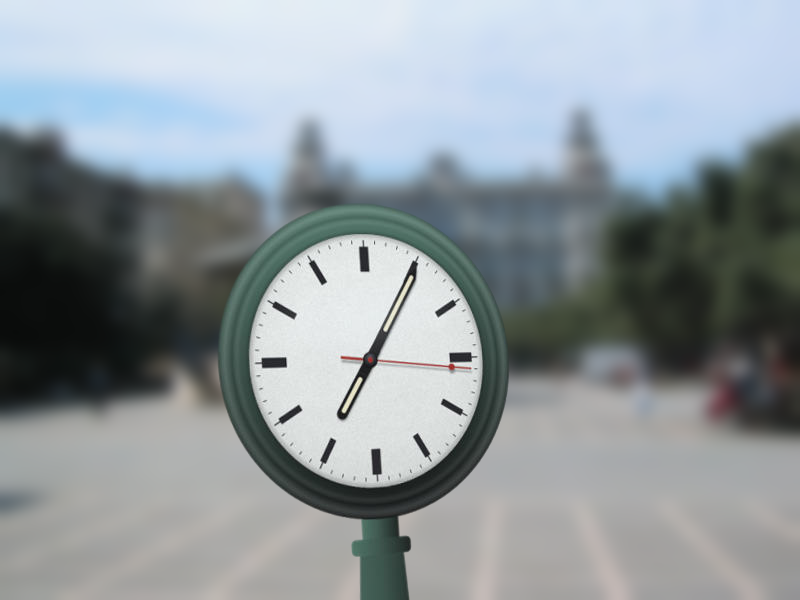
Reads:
h=7 m=5 s=16
